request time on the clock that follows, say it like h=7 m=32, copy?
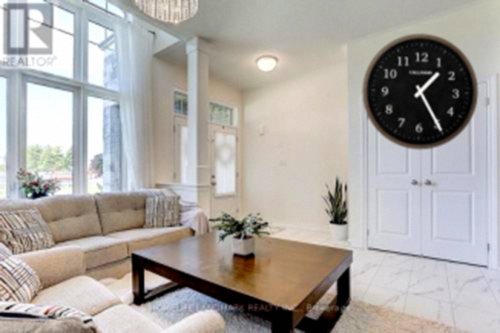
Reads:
h=1 m=25
